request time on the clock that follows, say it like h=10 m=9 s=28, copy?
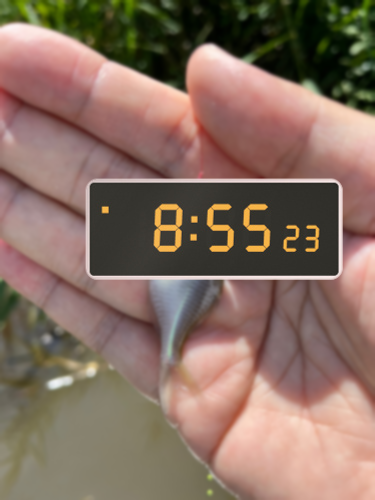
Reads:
h=8 m=55 s=23
